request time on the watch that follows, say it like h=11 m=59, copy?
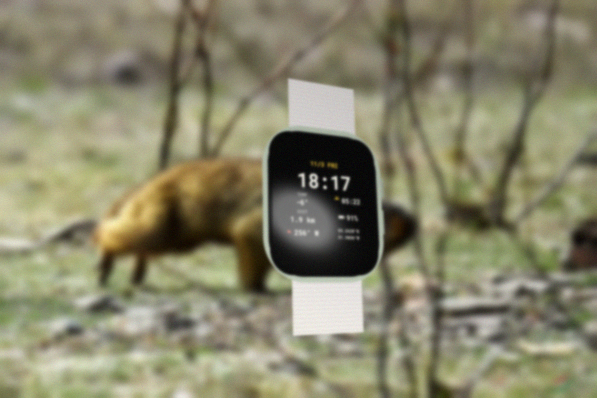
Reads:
h=18 m=17
